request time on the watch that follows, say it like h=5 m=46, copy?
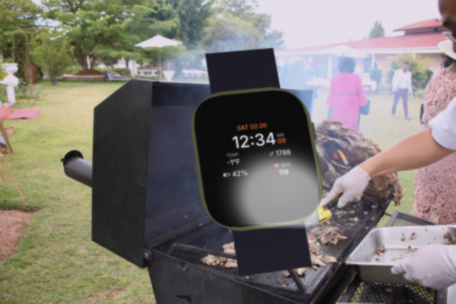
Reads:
h=12 m=34
